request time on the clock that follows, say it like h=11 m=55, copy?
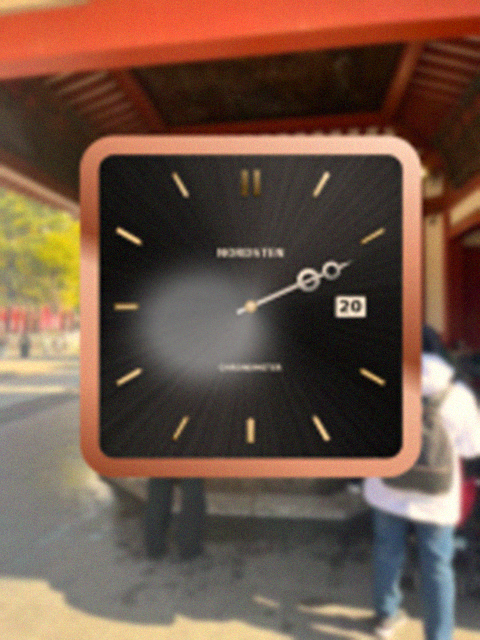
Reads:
h=2 m=11
